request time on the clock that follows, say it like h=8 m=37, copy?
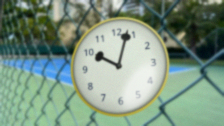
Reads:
h=10 m=3
